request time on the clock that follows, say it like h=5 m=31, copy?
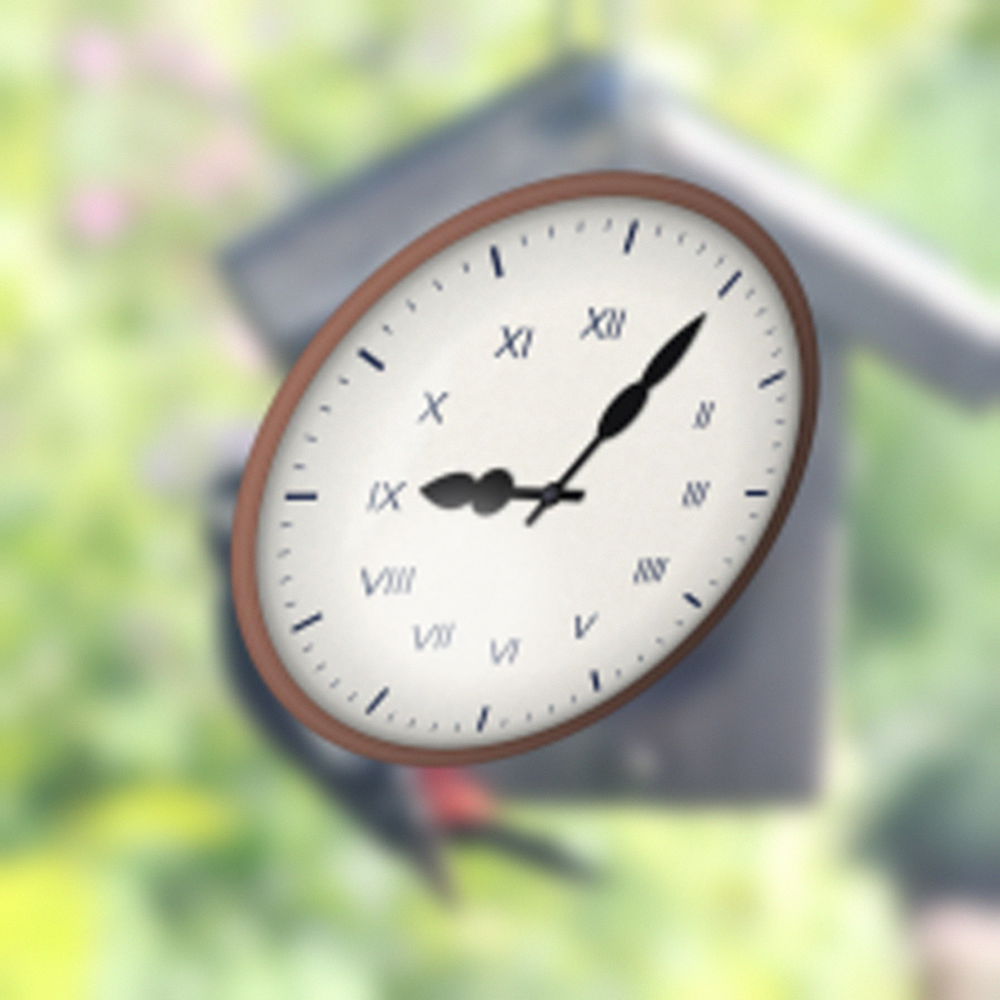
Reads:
h=9 m=5
